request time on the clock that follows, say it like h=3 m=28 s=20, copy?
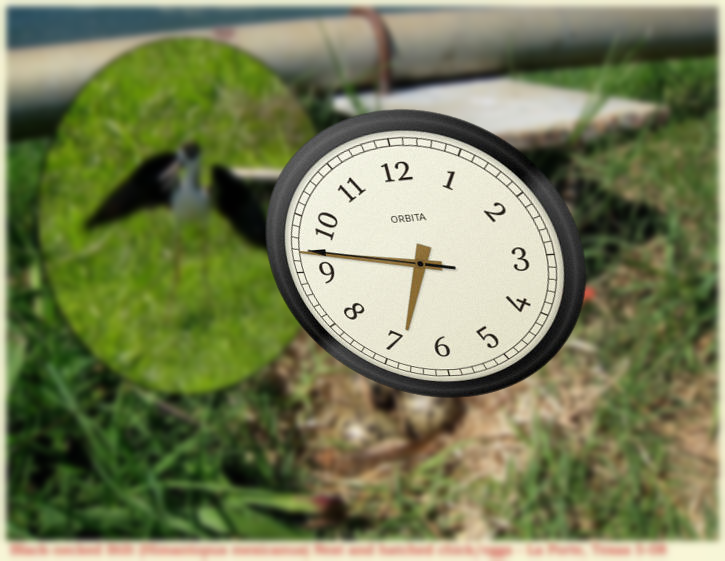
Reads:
h=6 m=46 s=47
